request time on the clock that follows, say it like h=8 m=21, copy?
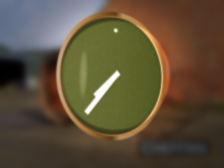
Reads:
h=7 m=37
